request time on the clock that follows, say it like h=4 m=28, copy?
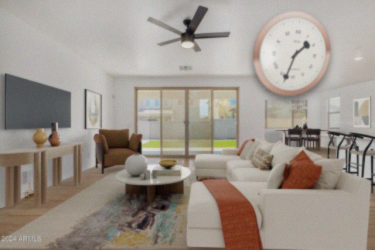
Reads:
h=1 m=33
